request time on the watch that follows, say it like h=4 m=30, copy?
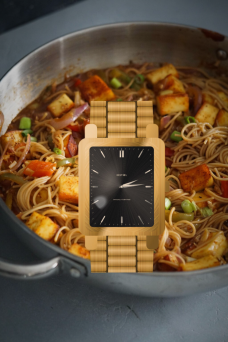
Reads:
h=2 m=14
